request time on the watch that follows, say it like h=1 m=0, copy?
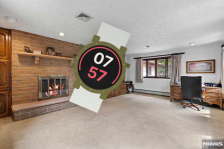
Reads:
h=7 m=57
